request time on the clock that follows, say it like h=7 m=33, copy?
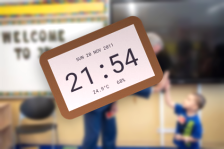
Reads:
h=21 m=54
